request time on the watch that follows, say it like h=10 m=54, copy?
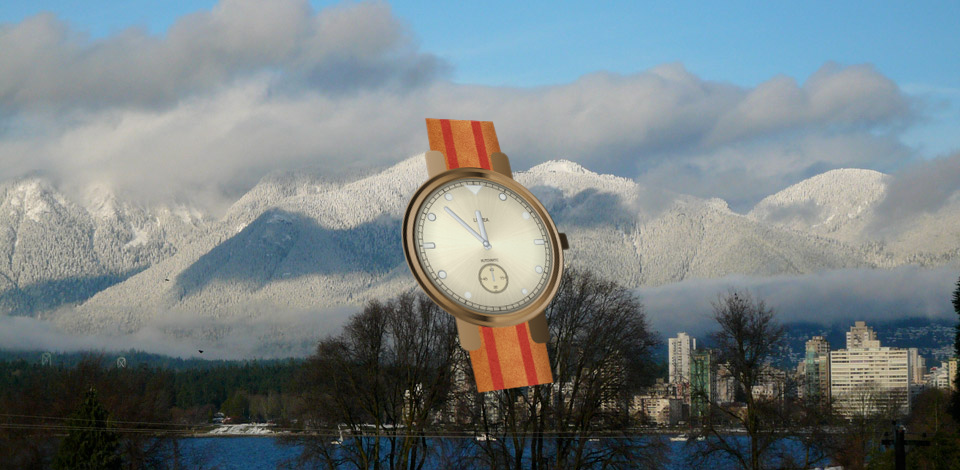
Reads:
h=11 m=53
